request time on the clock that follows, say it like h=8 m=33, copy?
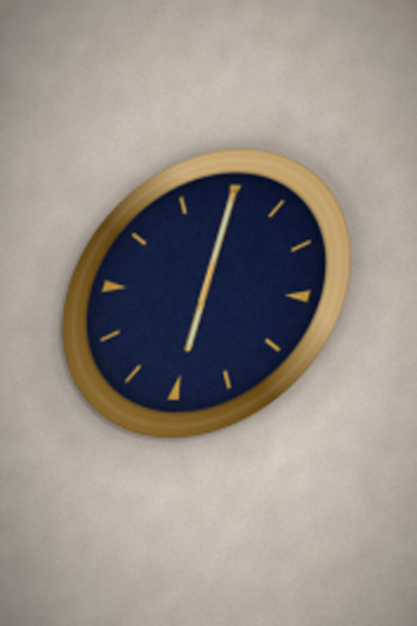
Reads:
h=6 m=0
